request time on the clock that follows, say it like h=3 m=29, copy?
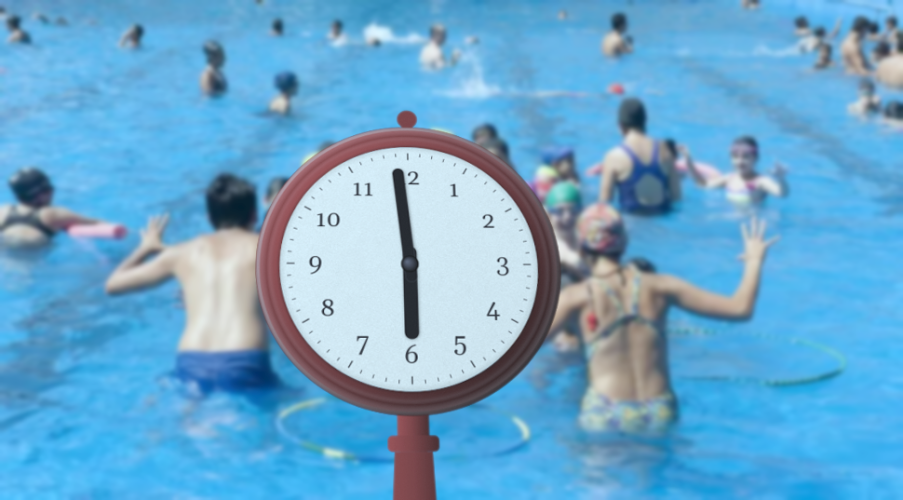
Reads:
h=5 m=59
